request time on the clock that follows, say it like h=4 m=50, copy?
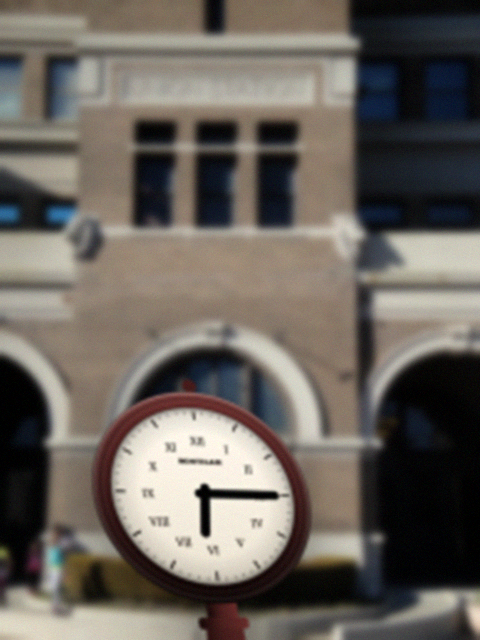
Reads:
h=6 m=15
